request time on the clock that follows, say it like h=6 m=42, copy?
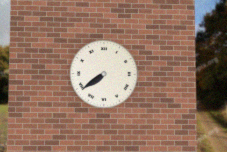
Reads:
h=7 m=39
